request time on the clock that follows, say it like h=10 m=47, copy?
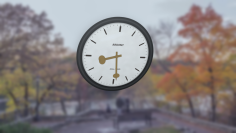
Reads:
h=8 m=29
